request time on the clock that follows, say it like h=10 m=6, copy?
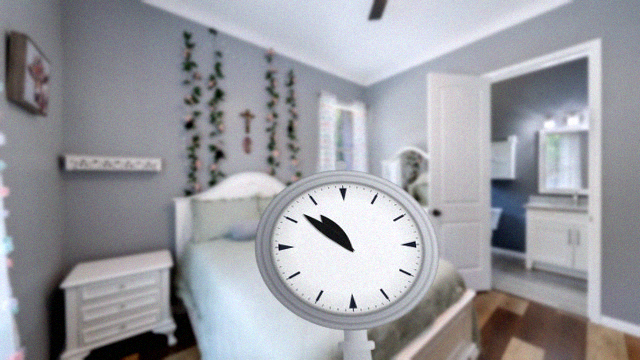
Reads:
h=10 m=52
